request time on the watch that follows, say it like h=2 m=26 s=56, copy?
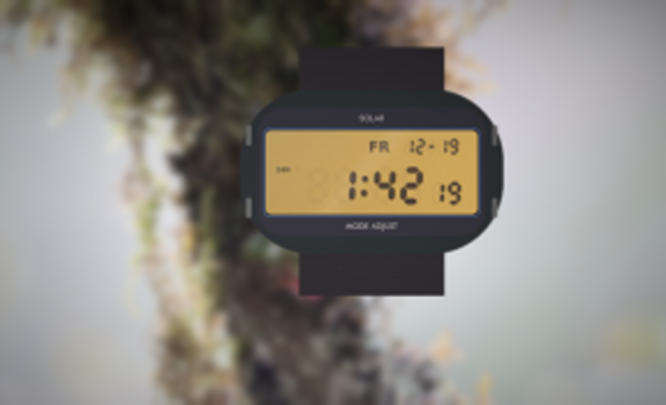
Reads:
h=1 m=42 s=19
